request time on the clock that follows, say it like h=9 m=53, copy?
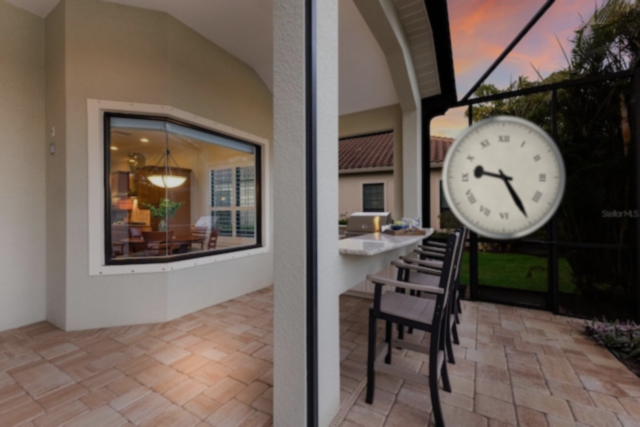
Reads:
h=9 m=25
